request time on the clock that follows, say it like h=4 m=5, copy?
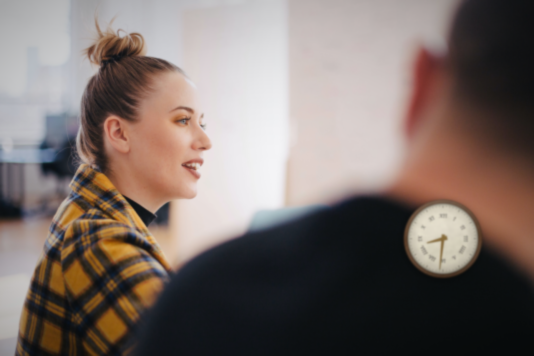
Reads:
h=8 m=31
